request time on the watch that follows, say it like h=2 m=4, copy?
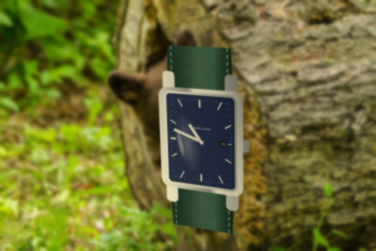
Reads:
h=10 m=48
